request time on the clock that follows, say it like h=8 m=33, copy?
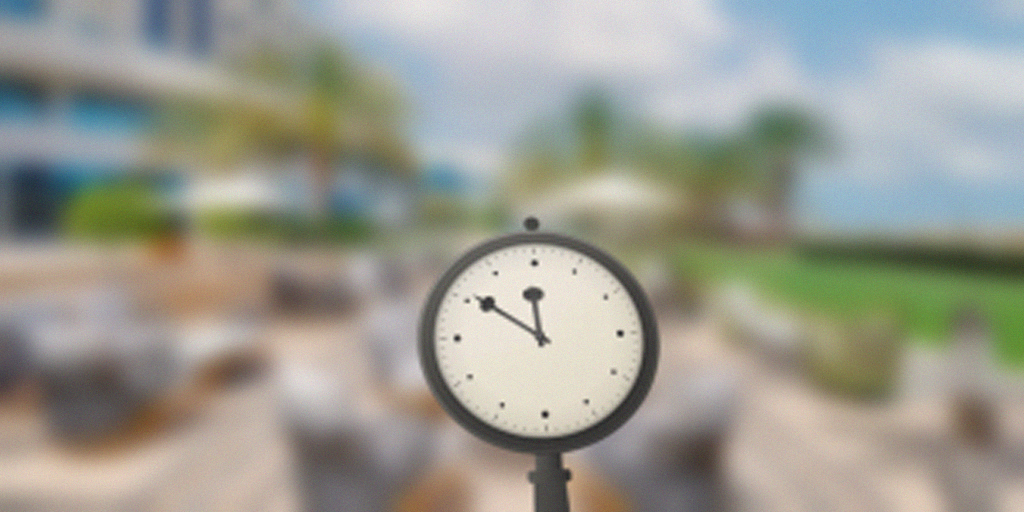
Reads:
h=11 m=51
